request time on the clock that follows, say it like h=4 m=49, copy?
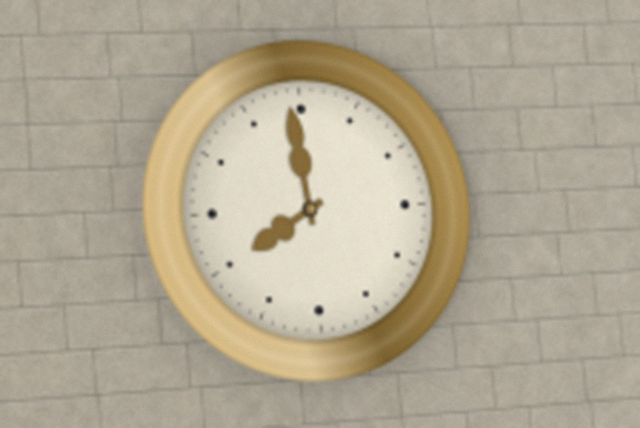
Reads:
h=7 m=59
